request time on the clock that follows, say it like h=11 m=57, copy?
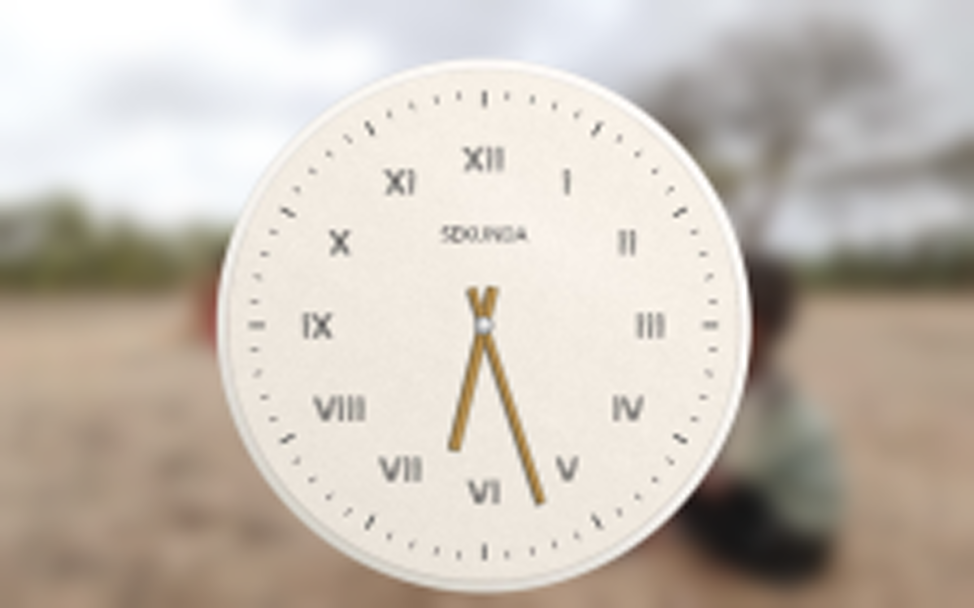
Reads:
h=6 m=27
